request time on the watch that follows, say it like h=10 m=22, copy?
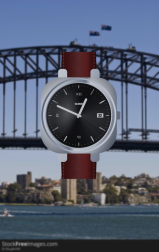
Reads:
h=12 m=49
